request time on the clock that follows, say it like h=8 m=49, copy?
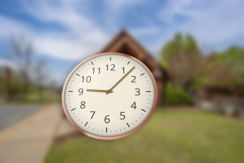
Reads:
h=9 m=7
